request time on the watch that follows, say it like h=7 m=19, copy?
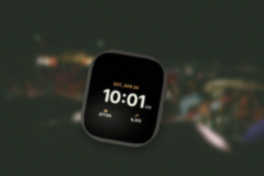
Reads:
h=10 m=1
